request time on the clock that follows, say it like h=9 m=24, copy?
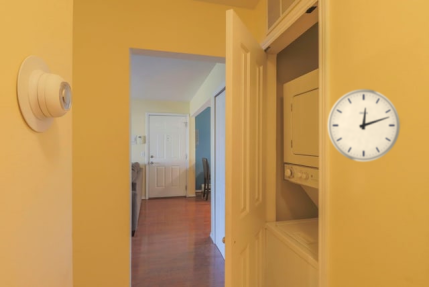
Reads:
h=12 m=12
